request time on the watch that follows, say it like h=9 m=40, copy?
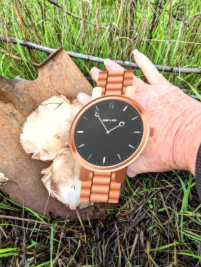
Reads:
h=1 m=54
